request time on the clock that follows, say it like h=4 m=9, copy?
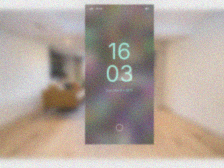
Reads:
h=16 m=3
